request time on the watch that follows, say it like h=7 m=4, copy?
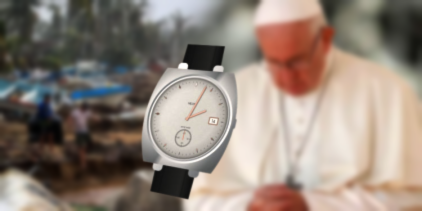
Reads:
h=2 m=3
